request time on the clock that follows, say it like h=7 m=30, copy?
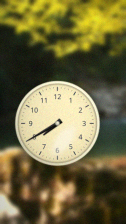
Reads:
h=7 m=40
